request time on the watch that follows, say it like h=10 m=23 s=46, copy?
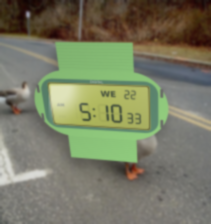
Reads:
h=5 m=10 s=33
